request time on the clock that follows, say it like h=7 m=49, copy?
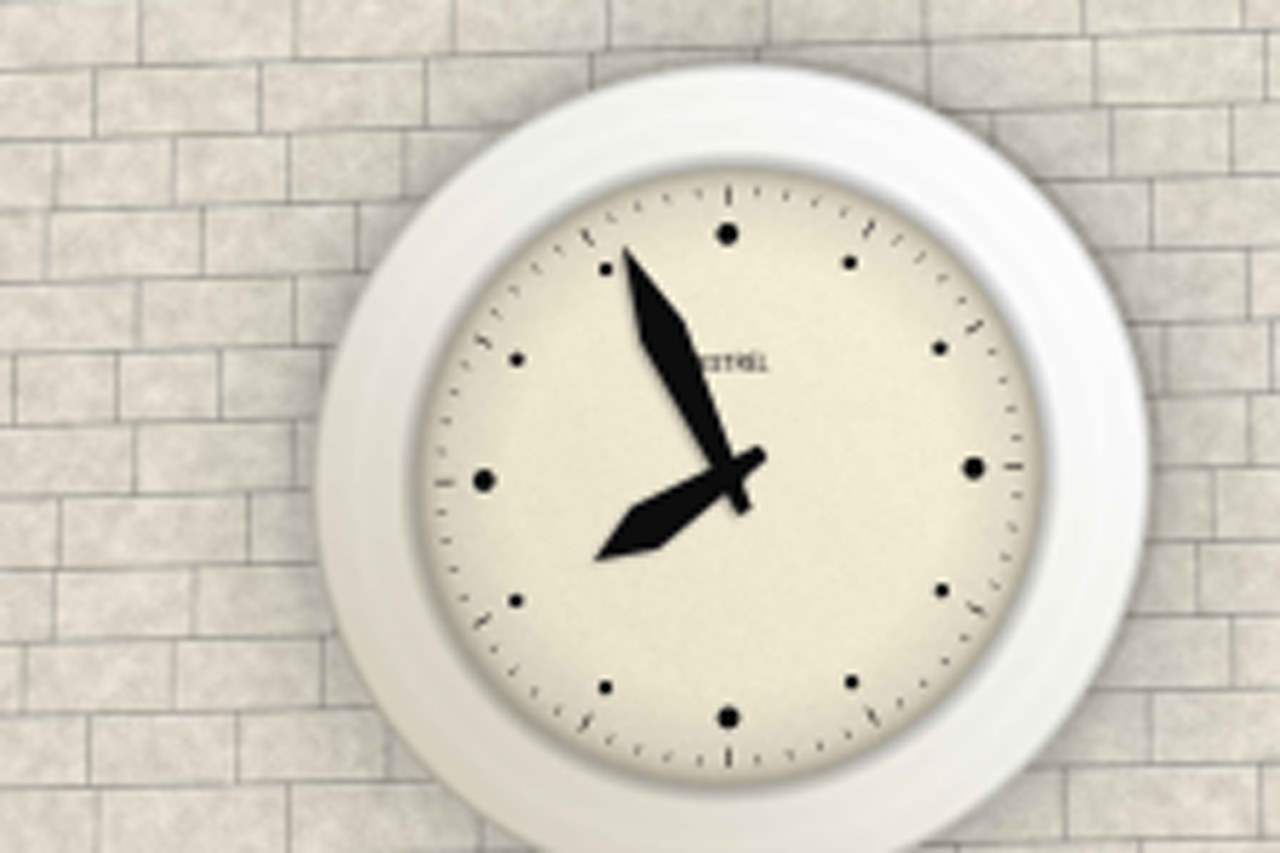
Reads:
h=7 m=56
